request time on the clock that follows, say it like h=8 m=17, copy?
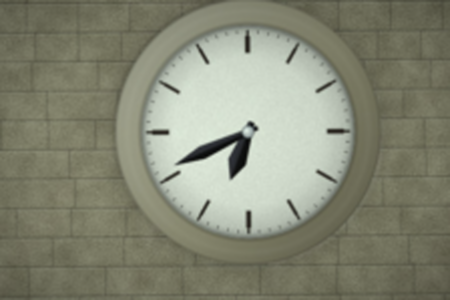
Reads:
h=6 m=41
